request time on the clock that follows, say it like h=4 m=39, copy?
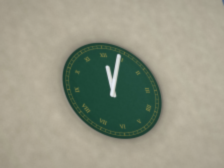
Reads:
h=12 m=4
